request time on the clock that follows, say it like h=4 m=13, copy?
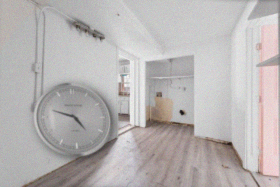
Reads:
h=4 m=48
